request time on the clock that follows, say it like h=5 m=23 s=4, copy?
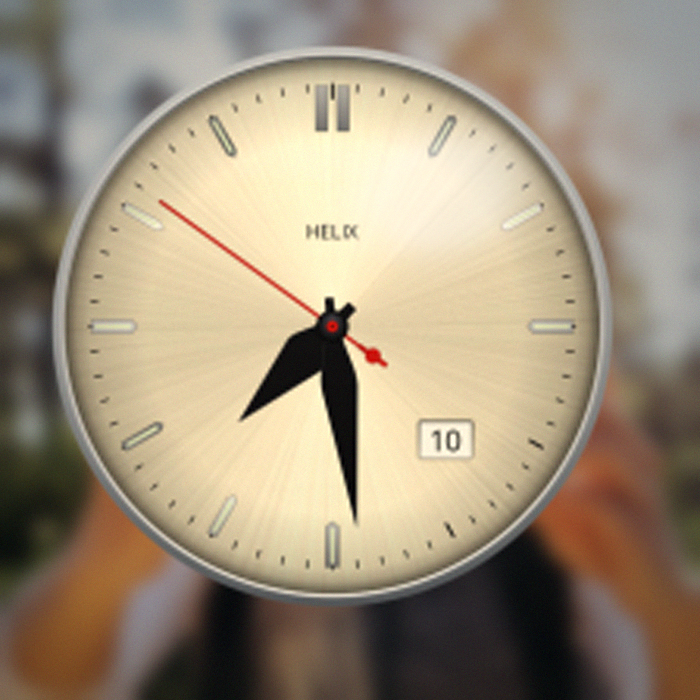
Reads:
h=7 m=28 s=51
